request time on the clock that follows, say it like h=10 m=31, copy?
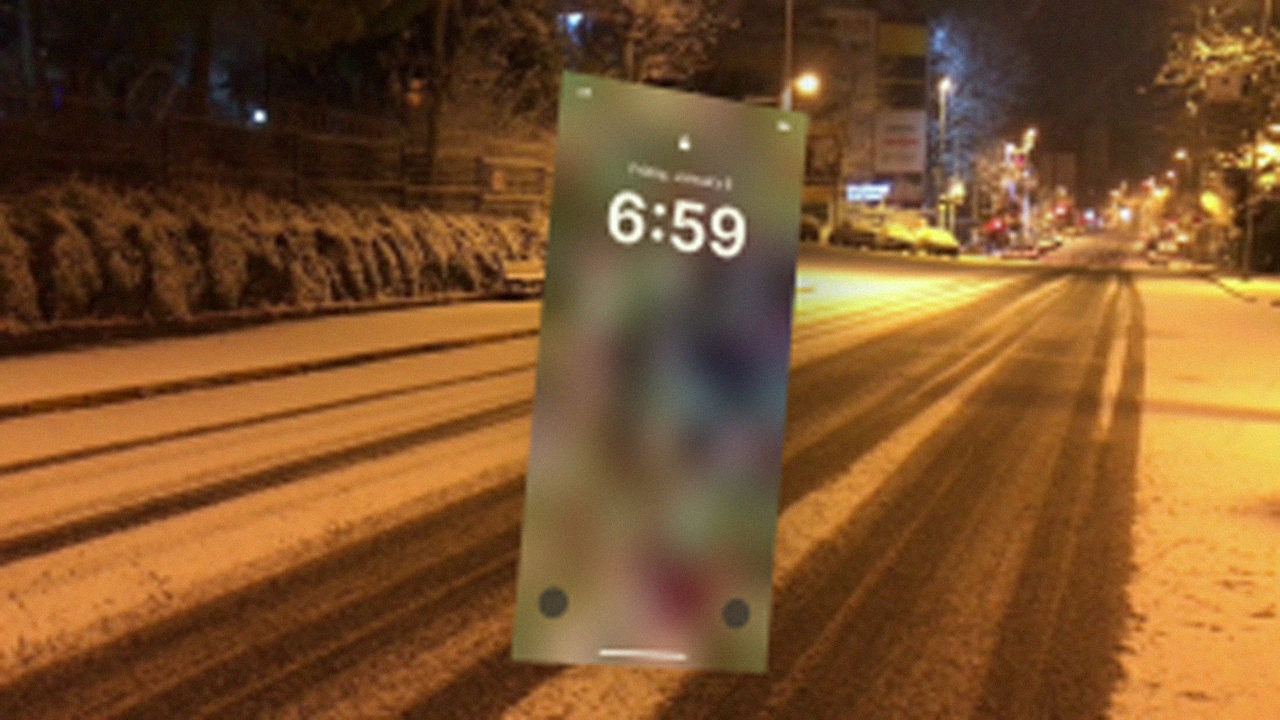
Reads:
h=6 m=59
